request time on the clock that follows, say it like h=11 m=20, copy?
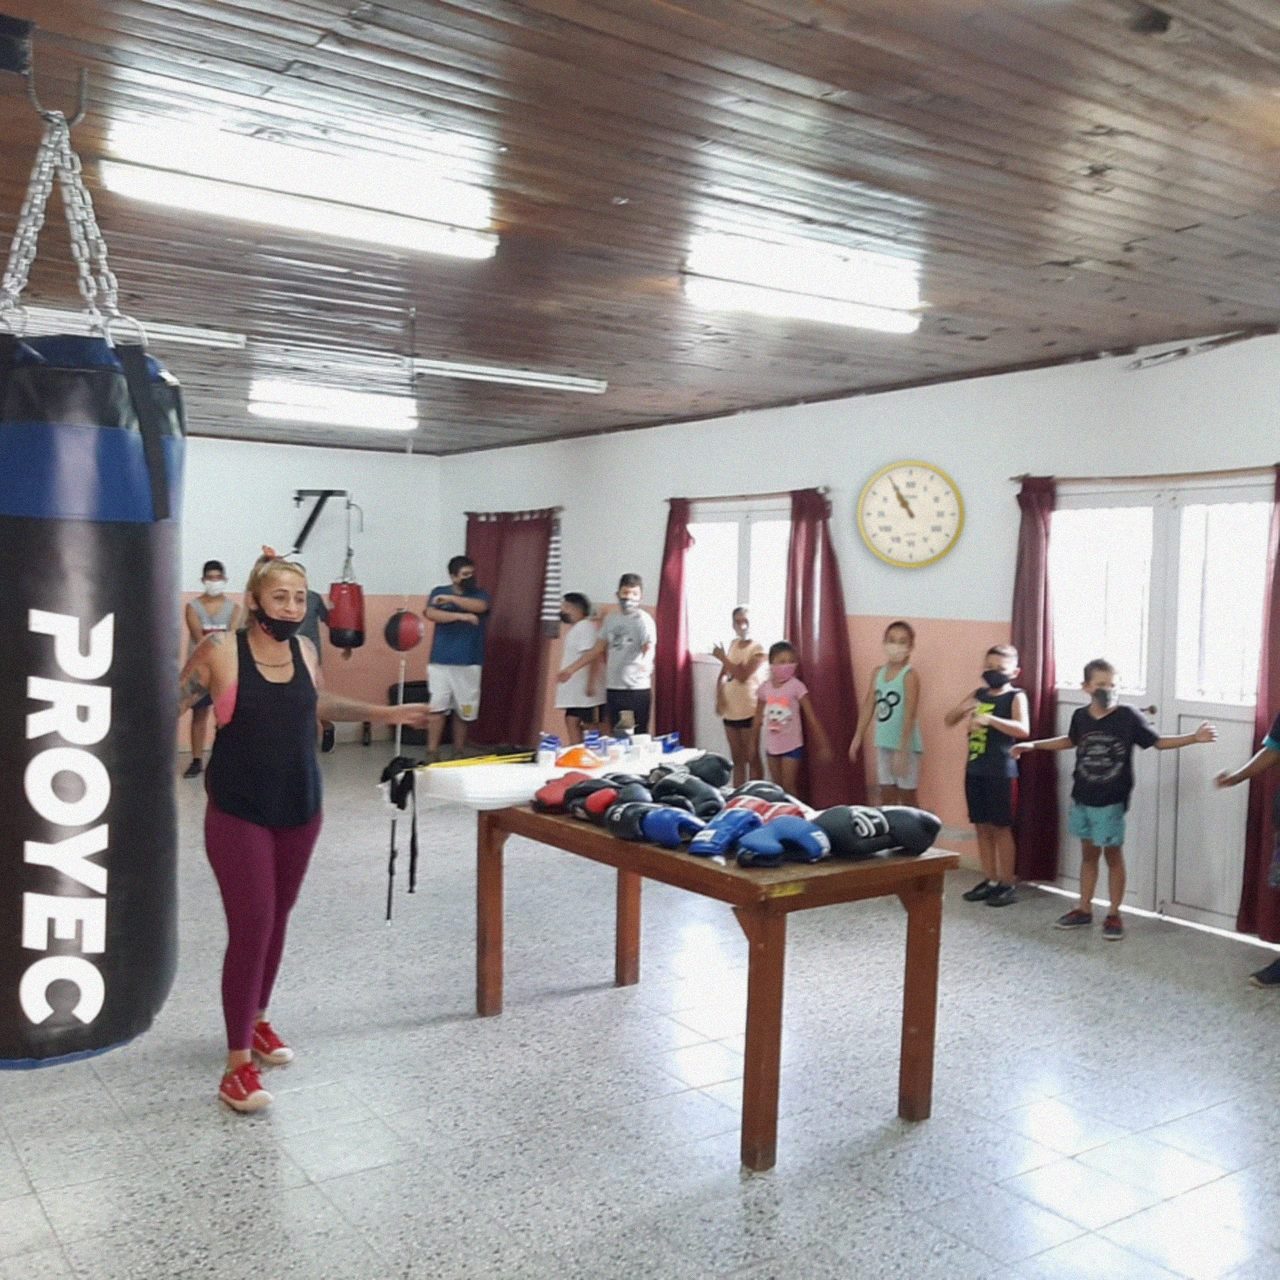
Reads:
h=10 m=55
